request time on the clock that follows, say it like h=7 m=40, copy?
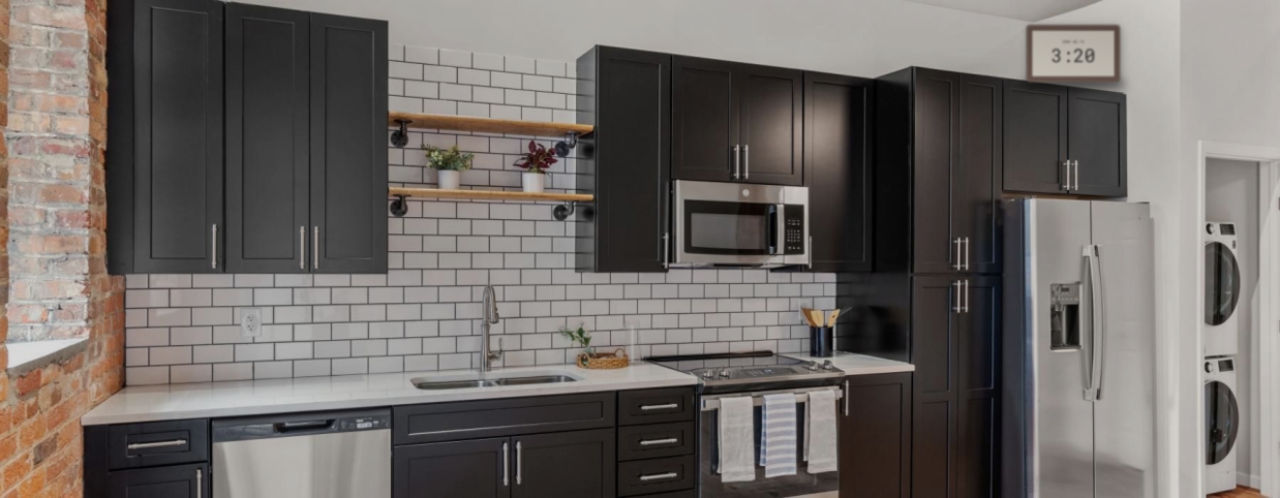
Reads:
h=3 m=20
